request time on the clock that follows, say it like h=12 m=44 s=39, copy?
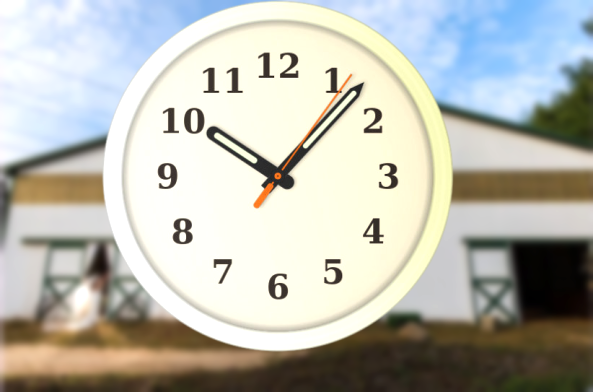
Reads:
h=10 m=7 s=6
